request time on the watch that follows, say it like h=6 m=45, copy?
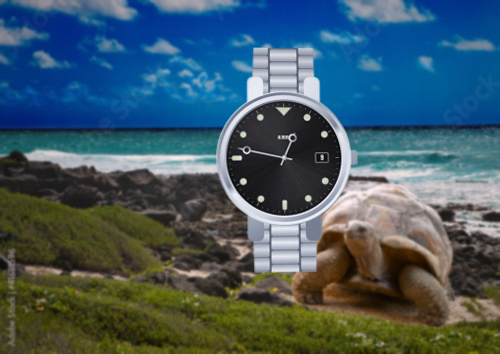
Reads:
h=12 m=47
